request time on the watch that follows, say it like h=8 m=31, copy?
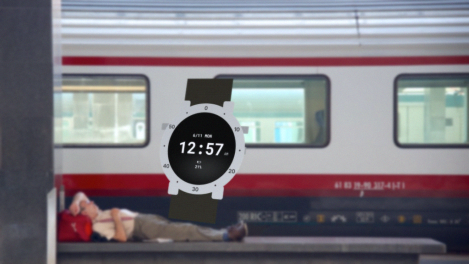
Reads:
h=12 m=57
